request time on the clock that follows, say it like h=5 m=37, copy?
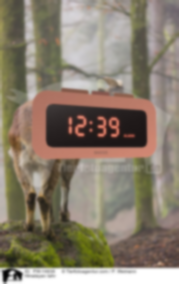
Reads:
h=12 m=39
